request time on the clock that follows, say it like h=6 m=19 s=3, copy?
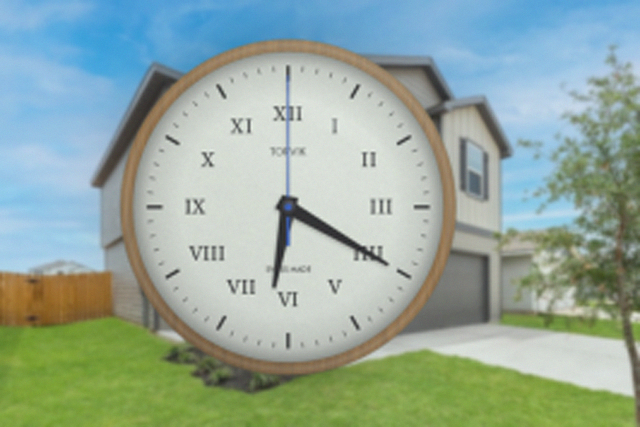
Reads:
h=6 m=20 s=0
